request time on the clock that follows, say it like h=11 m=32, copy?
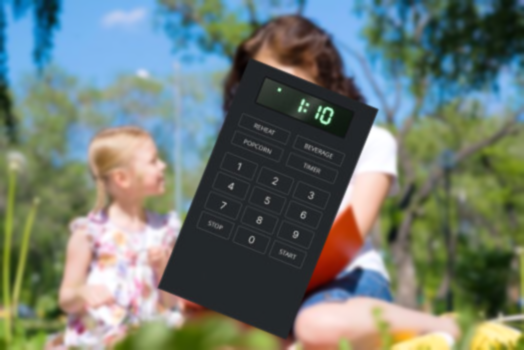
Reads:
h=1 m=10
